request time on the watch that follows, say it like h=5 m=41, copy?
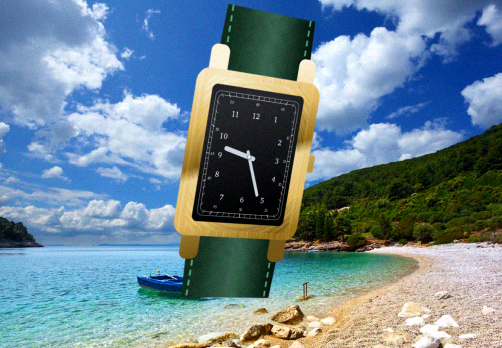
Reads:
h=9 m=26
